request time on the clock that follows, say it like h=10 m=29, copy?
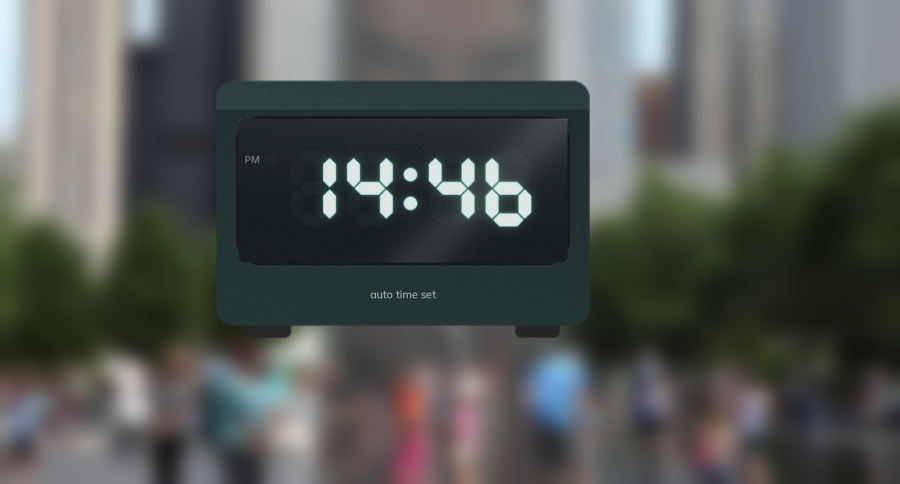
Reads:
h=14 m=46
